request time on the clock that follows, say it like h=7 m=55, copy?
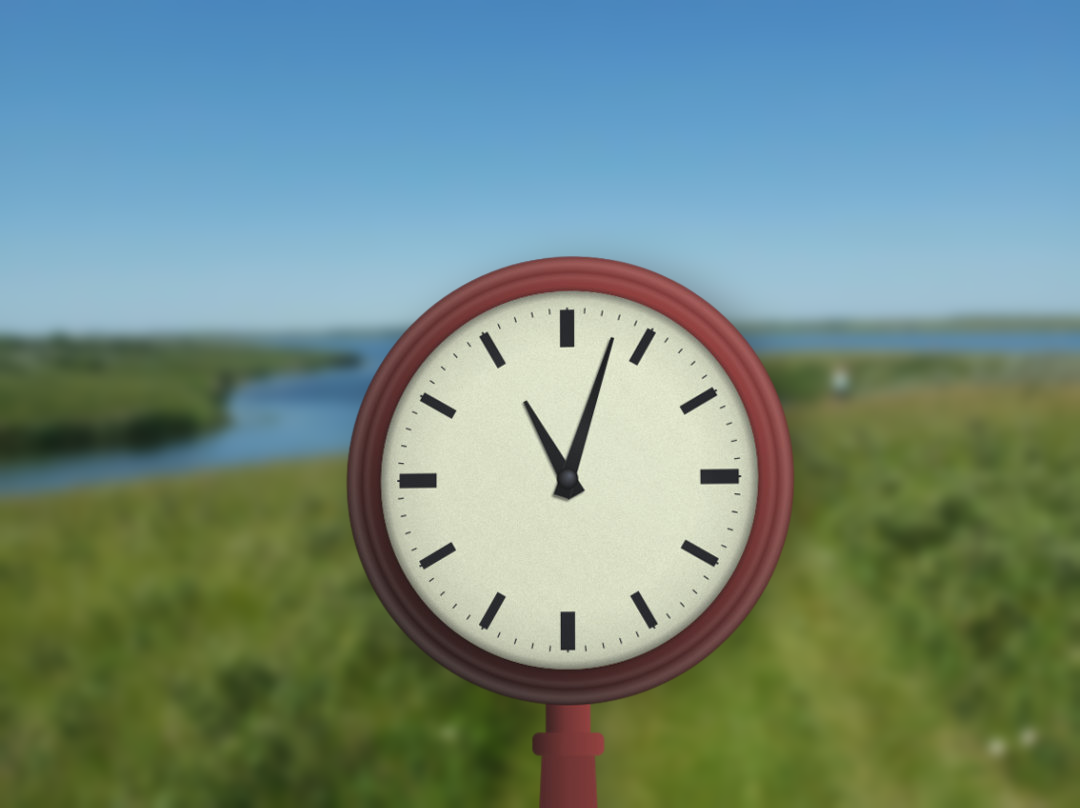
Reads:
h=11 m=3
